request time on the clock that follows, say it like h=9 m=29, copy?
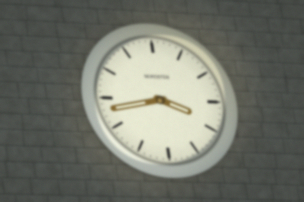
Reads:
h=3 m=43
